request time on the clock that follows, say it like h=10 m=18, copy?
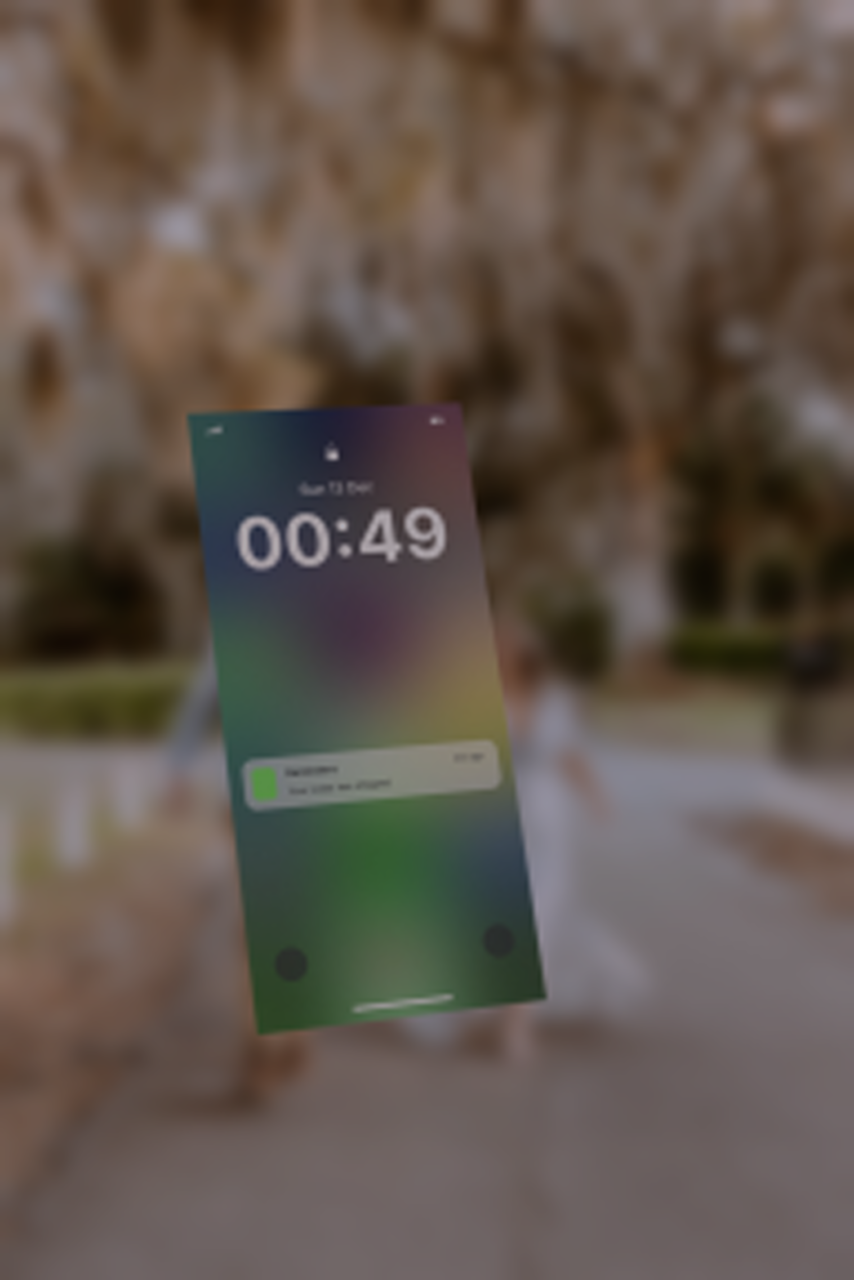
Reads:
h=0 m=49
